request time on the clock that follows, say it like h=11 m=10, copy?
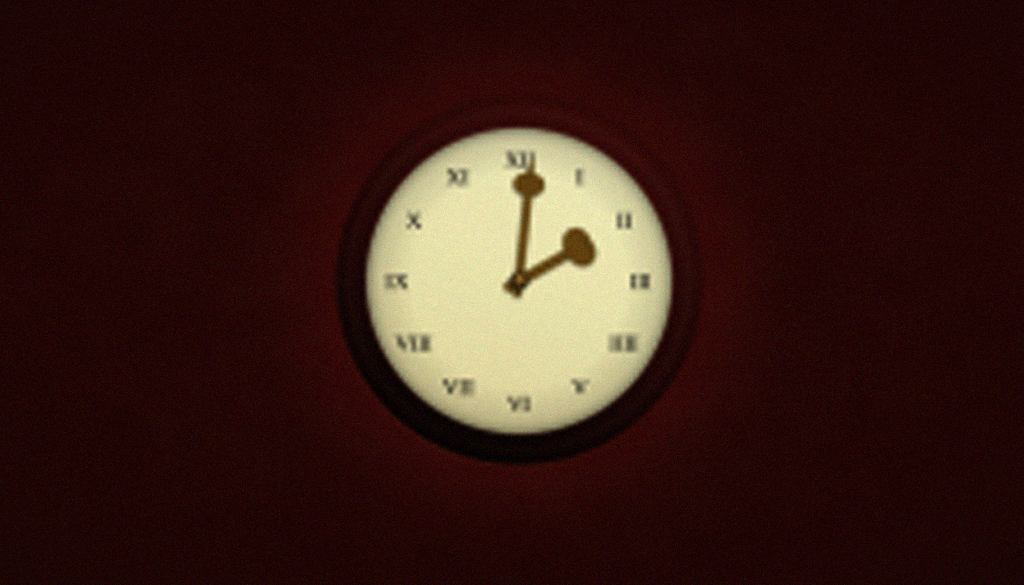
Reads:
h=2 m=1
